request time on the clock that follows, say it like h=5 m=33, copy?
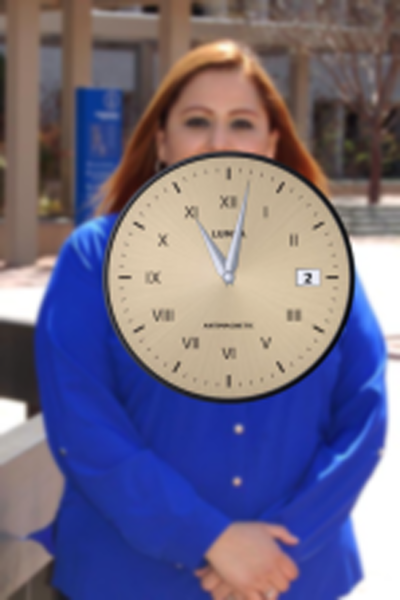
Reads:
h=11 m=2
